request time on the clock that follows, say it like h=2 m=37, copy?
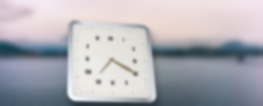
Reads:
h=7 m=20
